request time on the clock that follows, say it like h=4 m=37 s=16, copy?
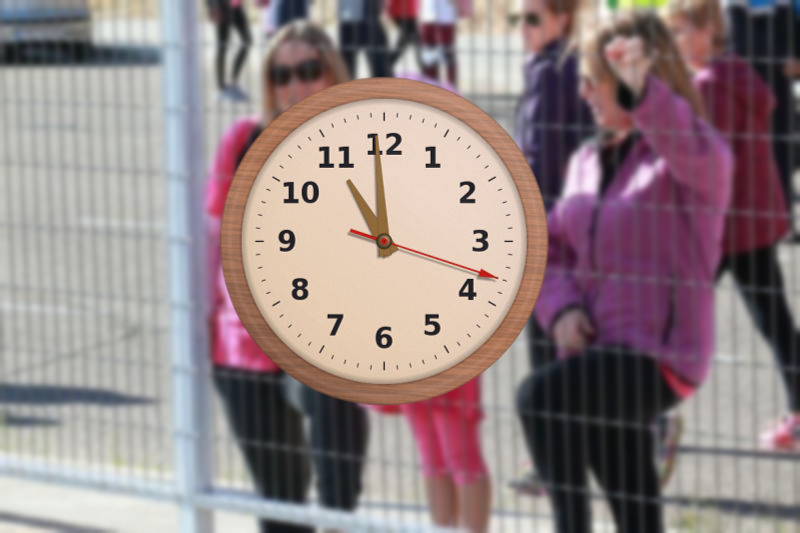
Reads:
h=10 m=59 s=18
